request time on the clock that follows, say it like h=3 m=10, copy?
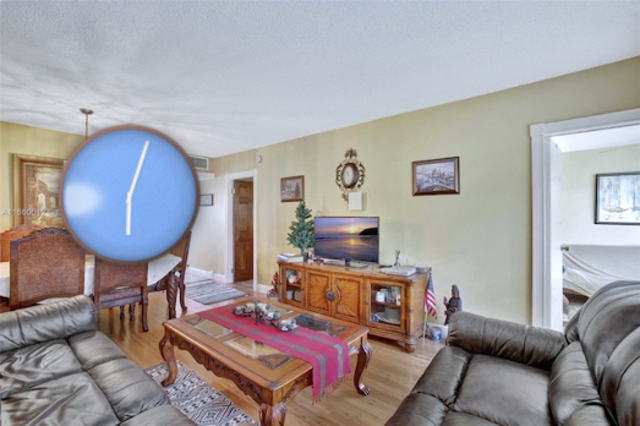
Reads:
h=6 m=3
